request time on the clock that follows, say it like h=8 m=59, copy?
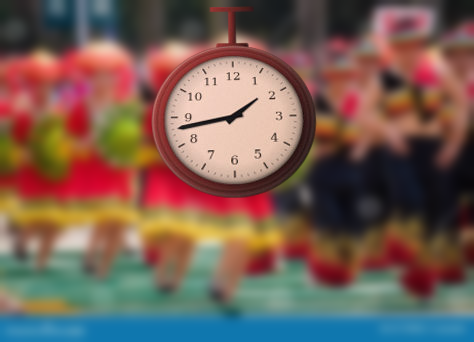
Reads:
h=1 m=43
